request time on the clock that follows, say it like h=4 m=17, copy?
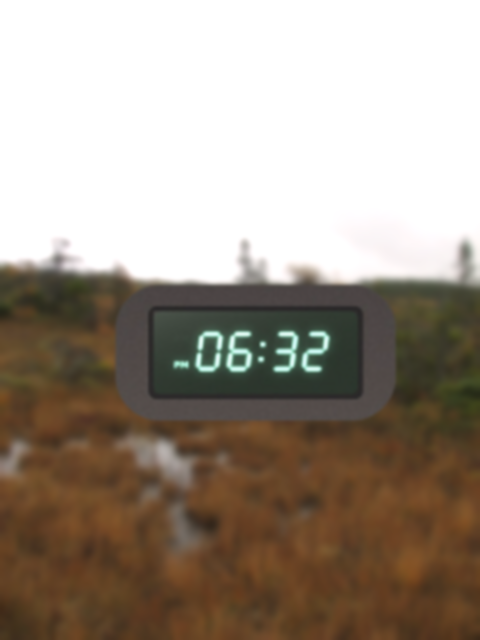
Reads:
h=6 m=32
